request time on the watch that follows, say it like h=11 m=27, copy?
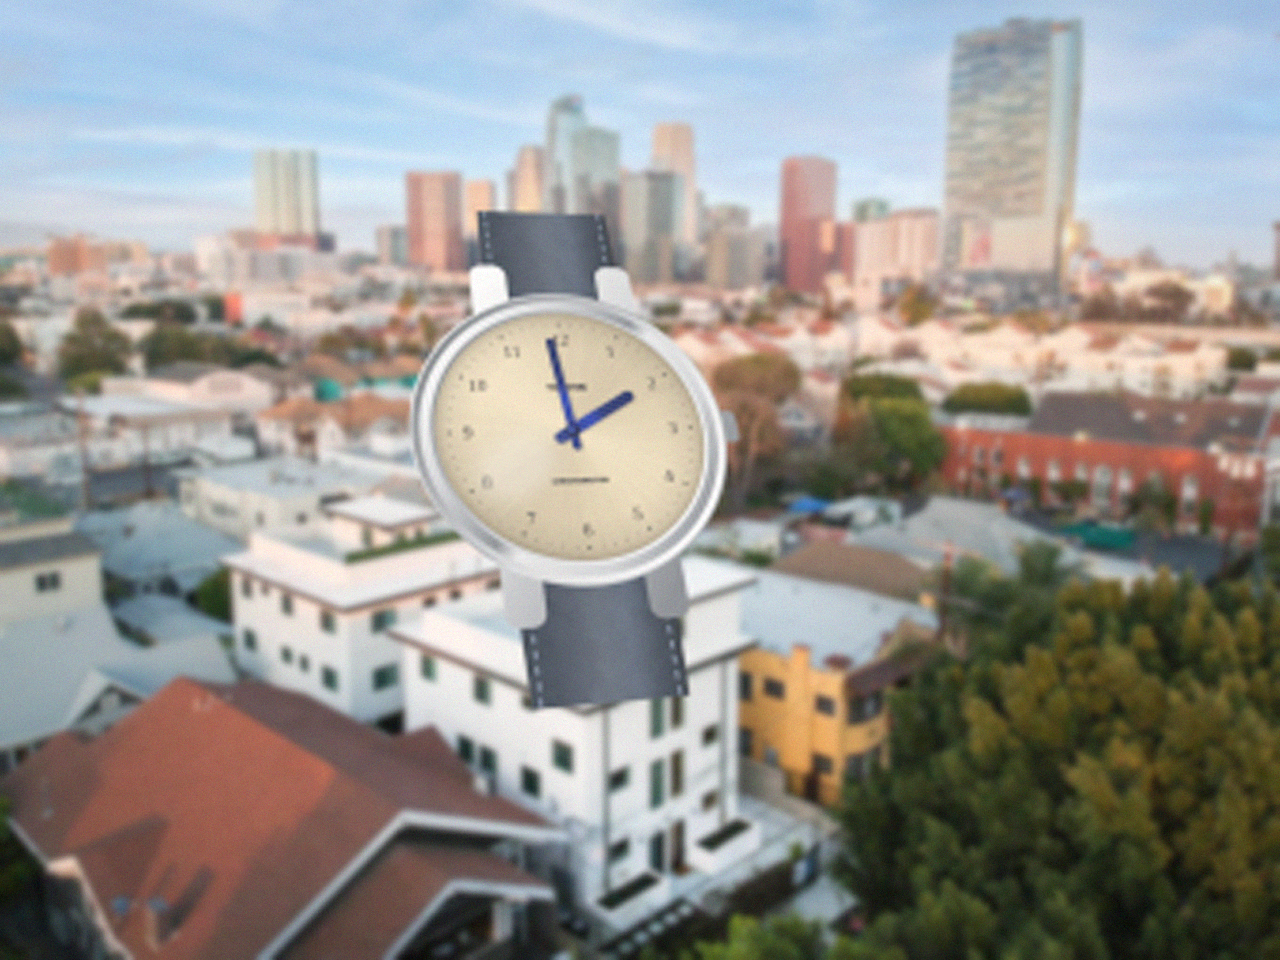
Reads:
h=1 m=59
